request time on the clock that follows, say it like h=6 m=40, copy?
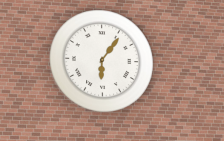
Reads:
h=6 m=6
